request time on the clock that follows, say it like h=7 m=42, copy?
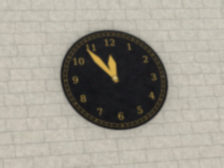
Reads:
h=11 m=54
